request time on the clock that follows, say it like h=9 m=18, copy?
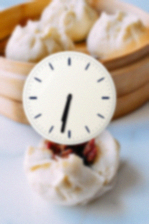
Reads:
h=6 m=32
